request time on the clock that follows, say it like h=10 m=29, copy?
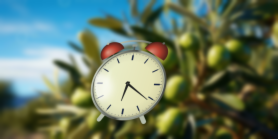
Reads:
h=6 m=21
